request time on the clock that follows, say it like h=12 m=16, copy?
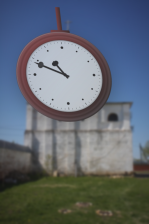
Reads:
h=10 m=49
